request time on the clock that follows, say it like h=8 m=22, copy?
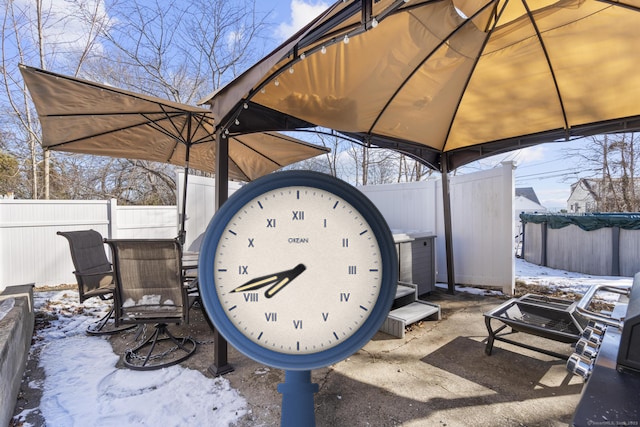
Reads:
h=7 m=42
